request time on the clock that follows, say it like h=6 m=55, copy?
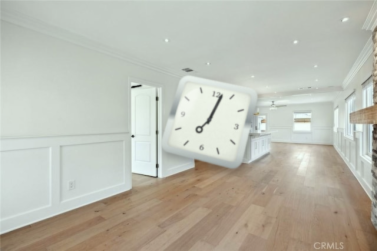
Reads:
h=7 m=2
